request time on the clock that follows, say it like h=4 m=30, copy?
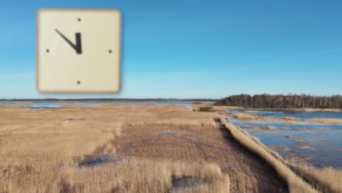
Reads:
h=11 m=52
